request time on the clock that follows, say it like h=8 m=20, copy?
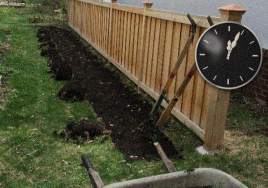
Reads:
h=12 m=4
